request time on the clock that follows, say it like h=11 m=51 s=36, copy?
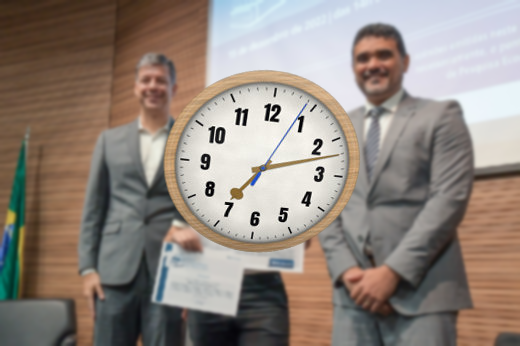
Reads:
h=7 m=12 s=4
